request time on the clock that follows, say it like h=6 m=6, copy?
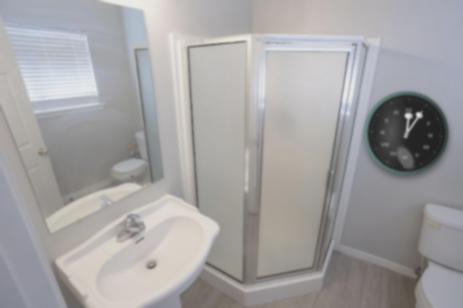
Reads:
h=12 m=5
